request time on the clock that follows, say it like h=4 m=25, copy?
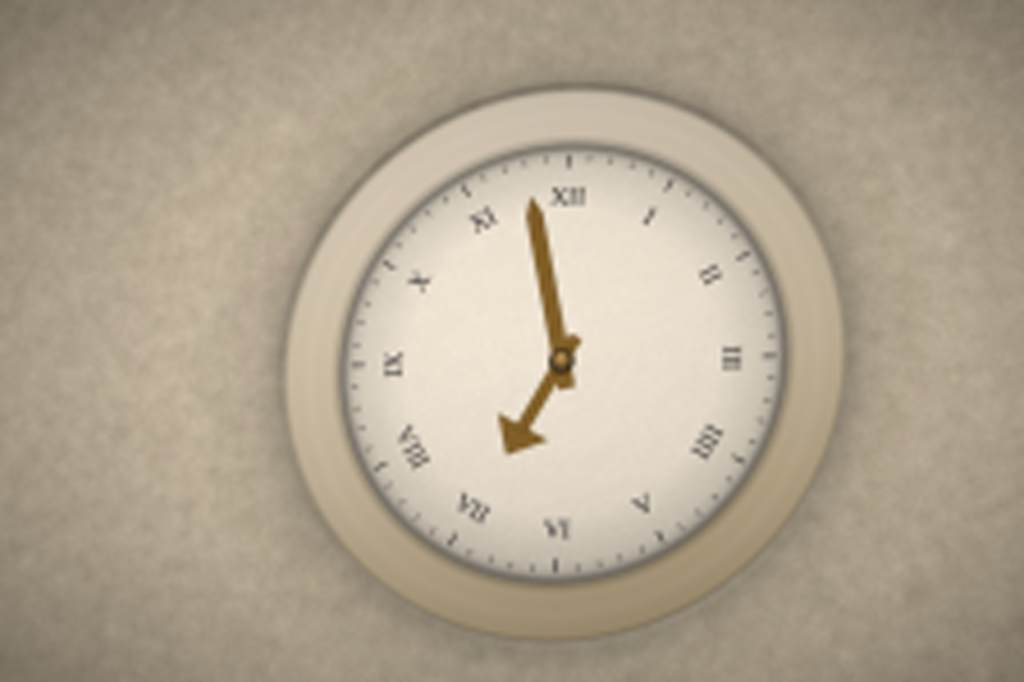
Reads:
h=6 m=58
